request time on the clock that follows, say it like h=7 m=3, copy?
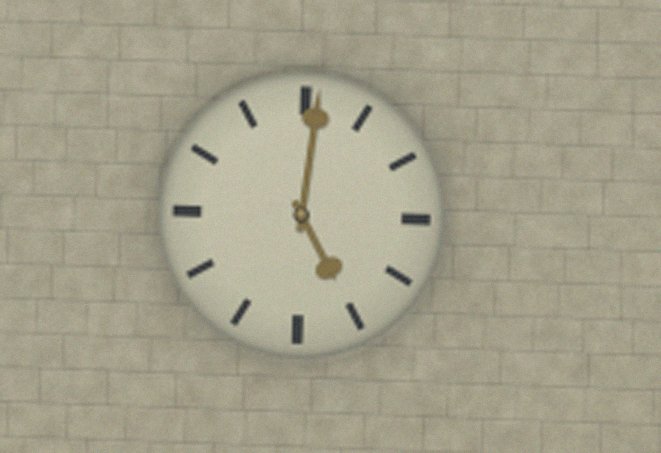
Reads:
h=5 m=1
